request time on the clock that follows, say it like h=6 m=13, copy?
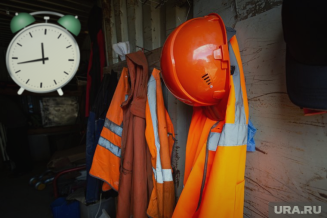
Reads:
h=11 m=43
